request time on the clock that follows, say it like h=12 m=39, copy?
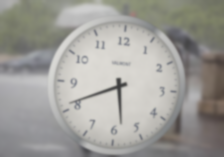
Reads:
h=5 m=41
